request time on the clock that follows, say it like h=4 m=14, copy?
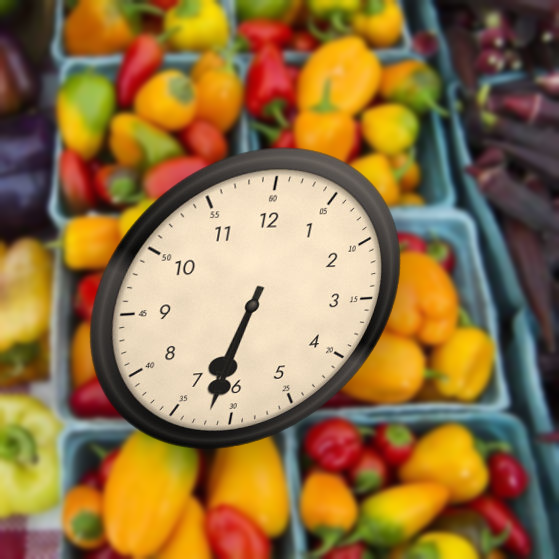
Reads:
h=6 m=32
